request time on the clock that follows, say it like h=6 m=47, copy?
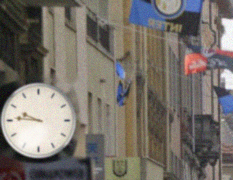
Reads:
h=9 m=46
